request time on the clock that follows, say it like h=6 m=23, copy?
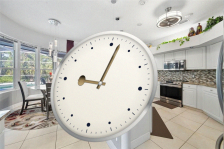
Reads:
h=9 m=2
